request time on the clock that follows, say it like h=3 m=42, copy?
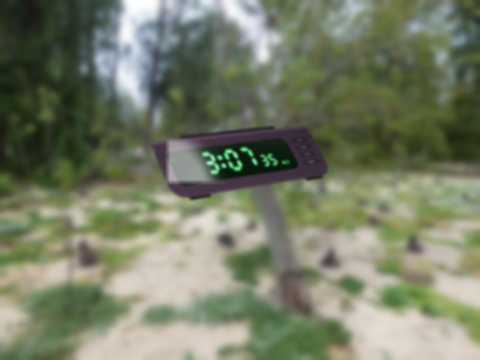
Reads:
h=3 m=7
